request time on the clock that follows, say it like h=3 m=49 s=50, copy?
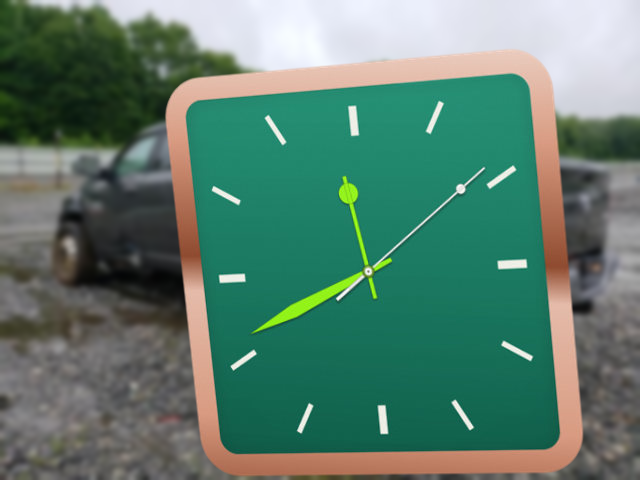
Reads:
h=11 m=41 s=9
